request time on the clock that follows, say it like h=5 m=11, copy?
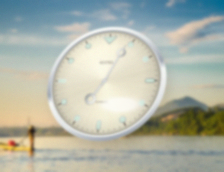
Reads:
h=7 m=4
